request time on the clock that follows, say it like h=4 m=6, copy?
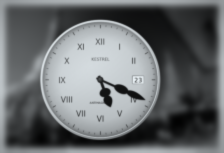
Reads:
h=5 m=19
